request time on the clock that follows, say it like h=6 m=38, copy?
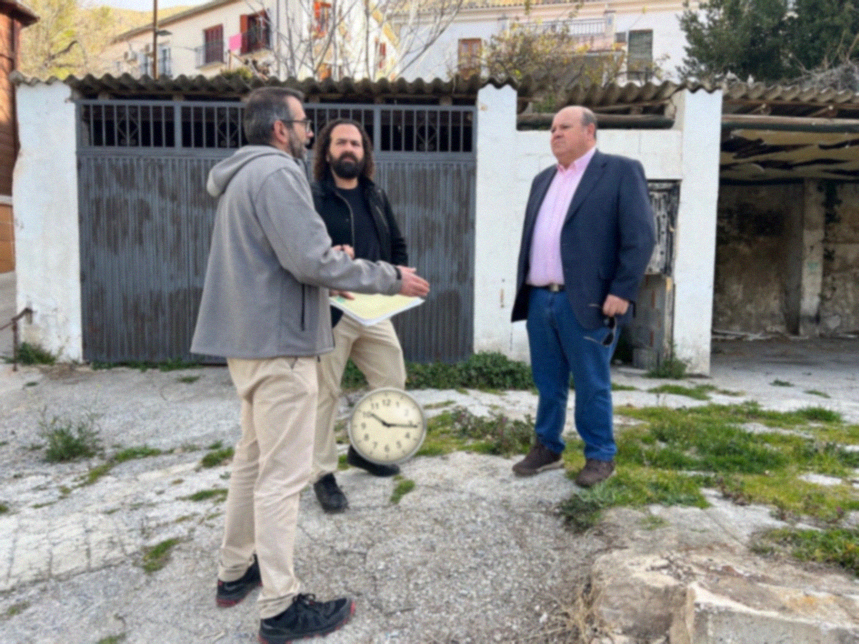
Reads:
h=10 m=16
